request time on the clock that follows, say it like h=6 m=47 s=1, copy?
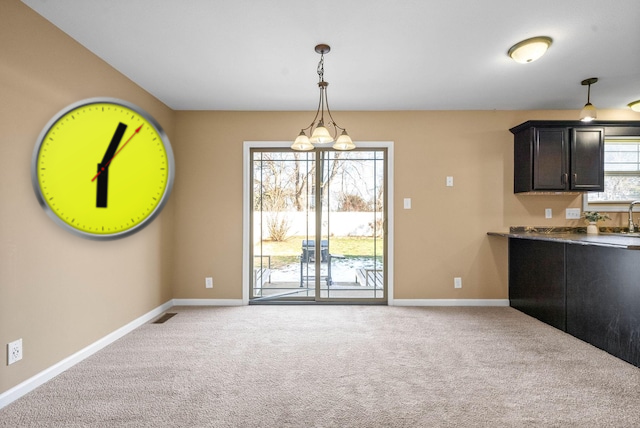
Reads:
h=6 m=4 s=7
